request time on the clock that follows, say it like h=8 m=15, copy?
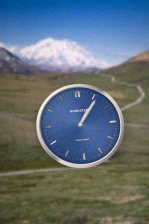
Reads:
h=1 m=6
